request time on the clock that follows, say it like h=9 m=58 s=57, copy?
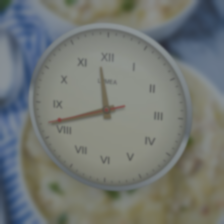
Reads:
h=11 m=41 s=42
